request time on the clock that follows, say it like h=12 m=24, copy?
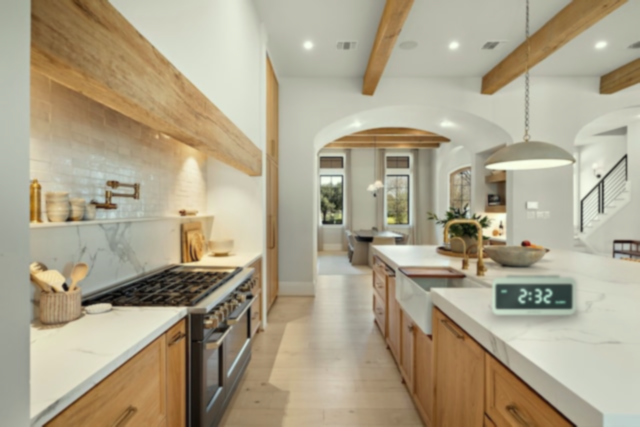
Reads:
h=2 m=32
